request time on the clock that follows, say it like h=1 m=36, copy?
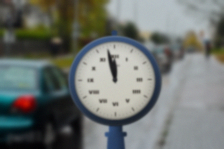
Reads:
h=11 m=58
